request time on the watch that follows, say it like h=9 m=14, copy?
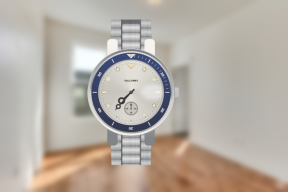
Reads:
h=7 m=37
